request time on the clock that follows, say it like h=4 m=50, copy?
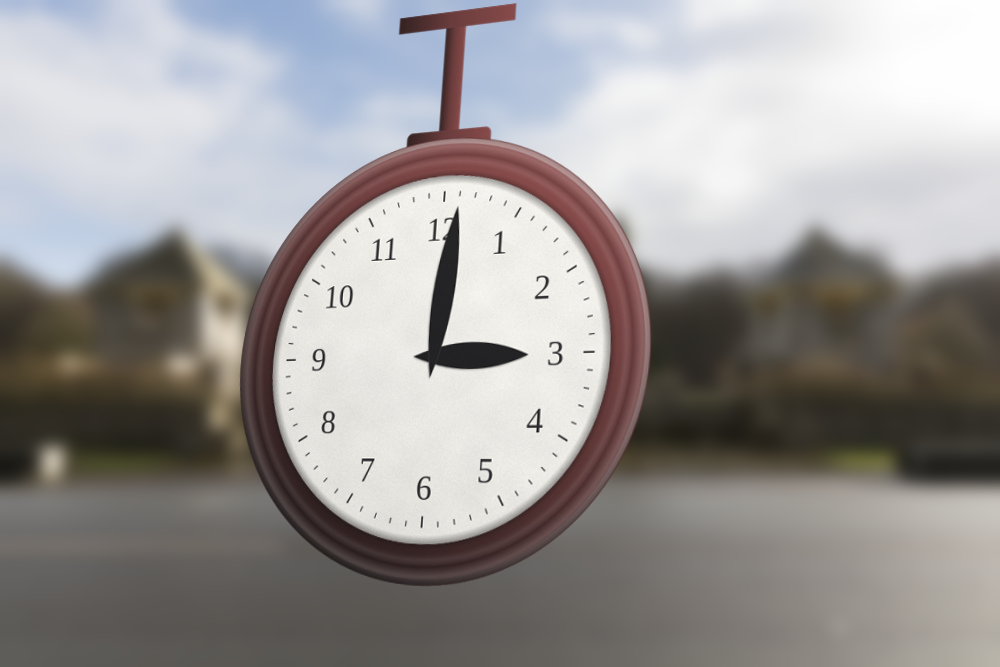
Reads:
h=3 m=1
